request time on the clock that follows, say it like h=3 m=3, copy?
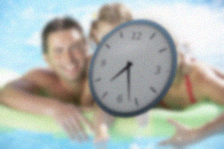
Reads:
h=7 m=27
